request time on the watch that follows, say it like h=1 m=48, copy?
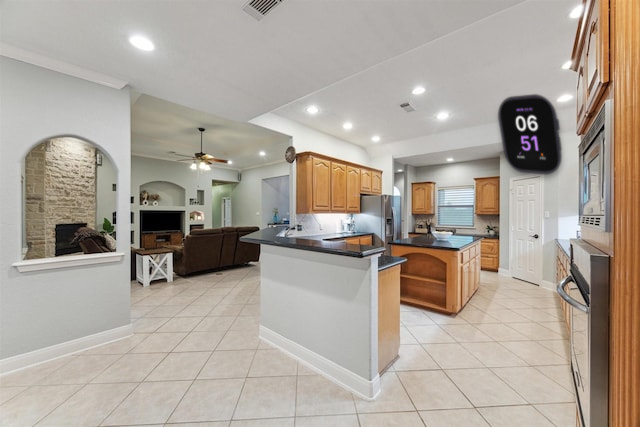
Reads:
h=6 m=51
